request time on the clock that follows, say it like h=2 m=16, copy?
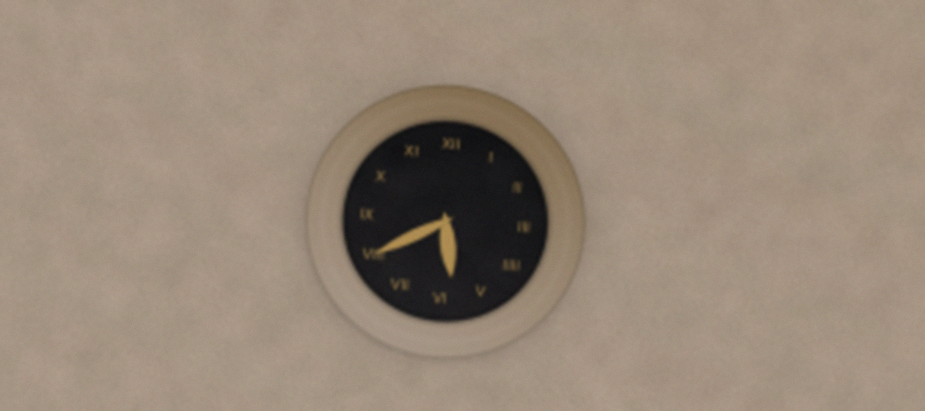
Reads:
h=5 m=40
